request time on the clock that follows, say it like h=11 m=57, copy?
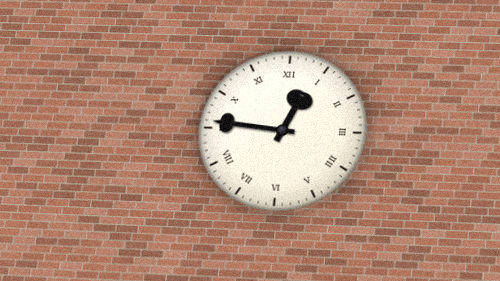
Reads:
h=12 m=46
